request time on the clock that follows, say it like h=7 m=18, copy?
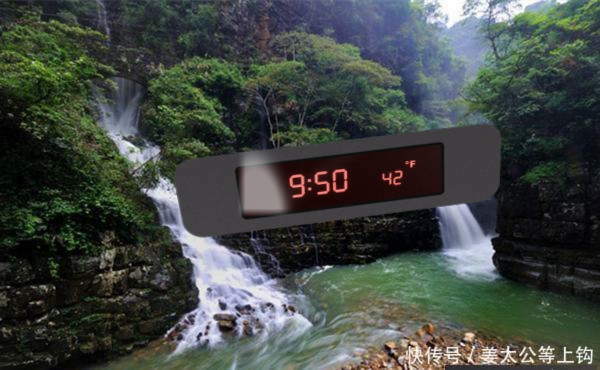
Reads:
h=9 m=50
